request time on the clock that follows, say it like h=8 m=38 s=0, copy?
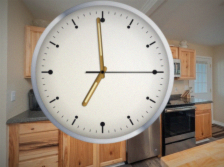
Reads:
h=6 m=59 s=15
